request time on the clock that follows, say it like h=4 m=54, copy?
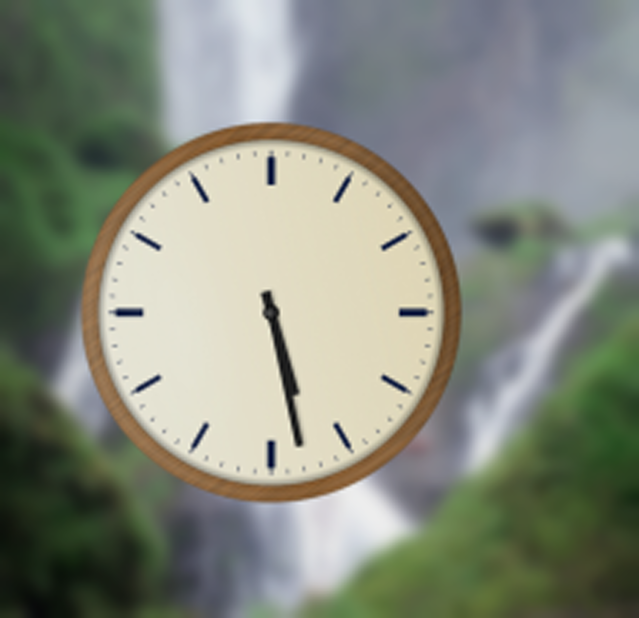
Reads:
h=5 m=28
